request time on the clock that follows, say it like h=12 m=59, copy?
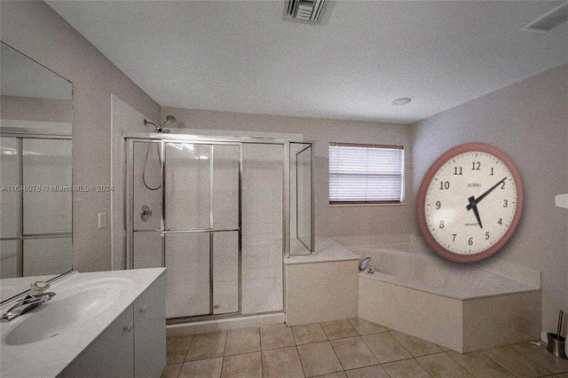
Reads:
h=5 m=9
